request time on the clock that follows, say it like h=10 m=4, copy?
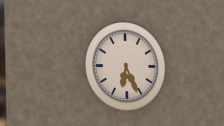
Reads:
h=6 m=26
